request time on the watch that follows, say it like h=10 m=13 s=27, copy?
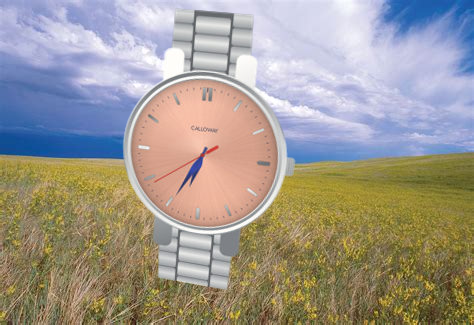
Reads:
h=6 m=34 s=39
